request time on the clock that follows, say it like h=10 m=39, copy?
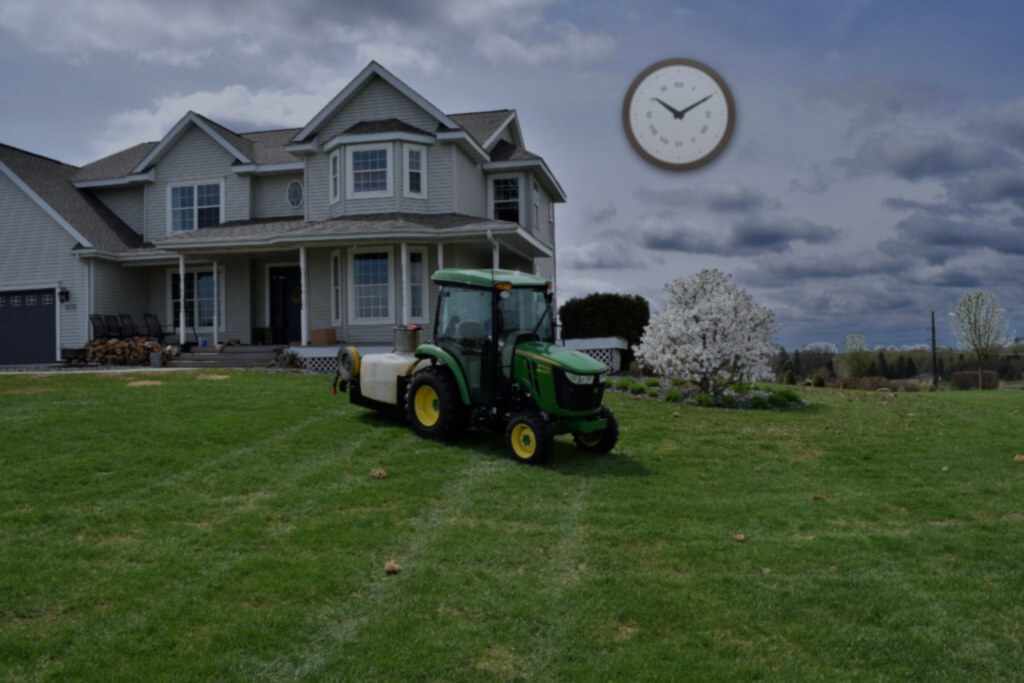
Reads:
h=10 m=10
